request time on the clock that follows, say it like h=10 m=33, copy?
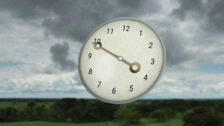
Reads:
h=3 m=49
